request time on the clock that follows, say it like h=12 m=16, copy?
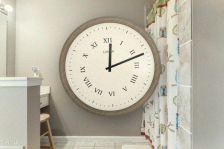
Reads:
h=12 m=12
